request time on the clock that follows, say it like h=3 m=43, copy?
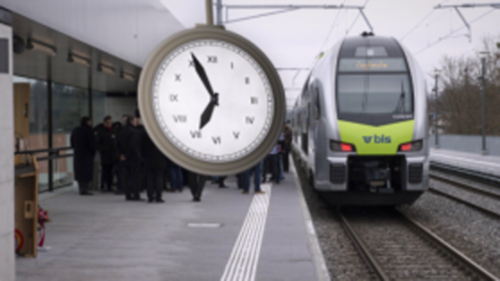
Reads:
h=6 m=56
